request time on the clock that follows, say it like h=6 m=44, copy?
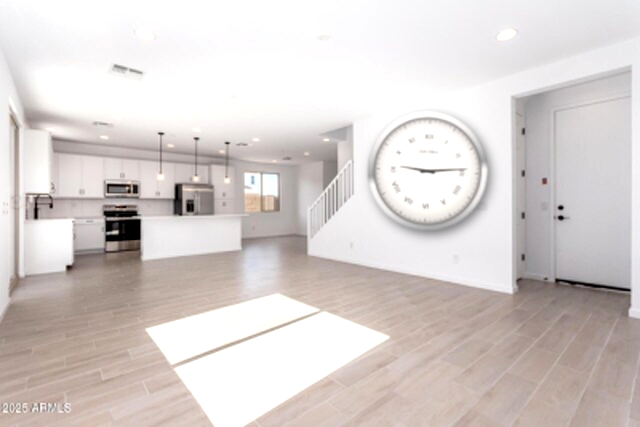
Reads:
h=9 m=14
